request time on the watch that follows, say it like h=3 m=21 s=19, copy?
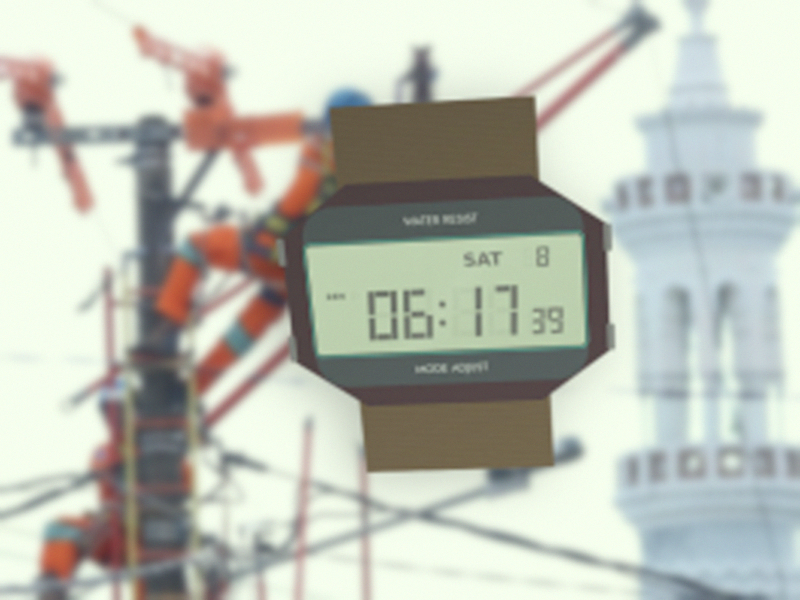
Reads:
h=6 m=17 s=39
